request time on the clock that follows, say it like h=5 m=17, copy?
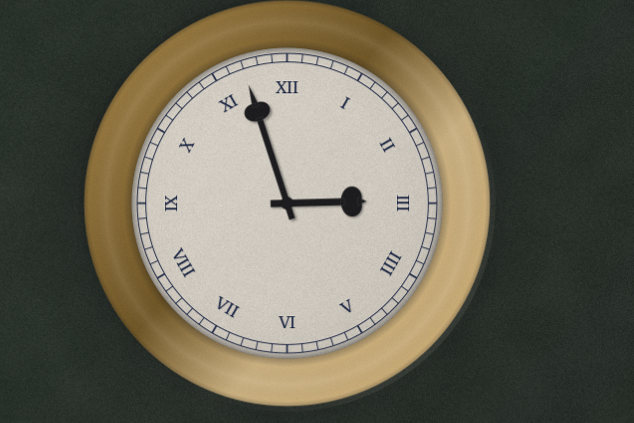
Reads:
h=2 m=57
